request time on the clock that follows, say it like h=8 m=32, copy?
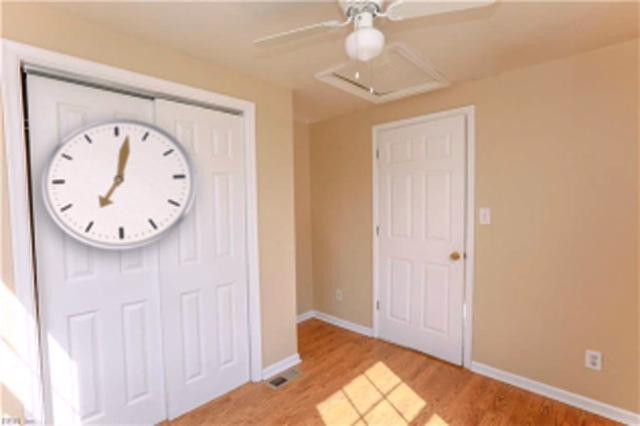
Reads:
h=7 m=2
